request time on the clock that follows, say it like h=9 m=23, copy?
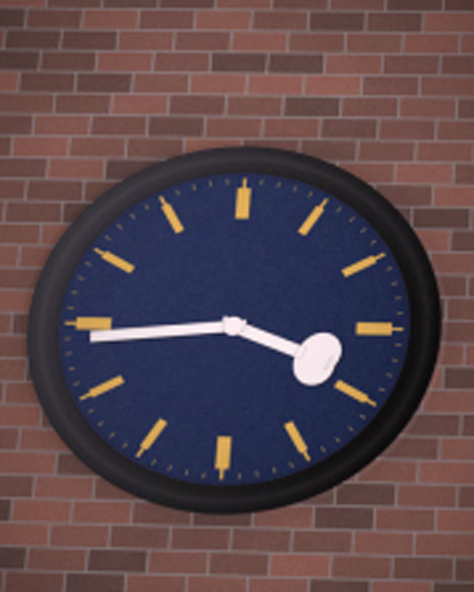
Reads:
h=3 m=44
